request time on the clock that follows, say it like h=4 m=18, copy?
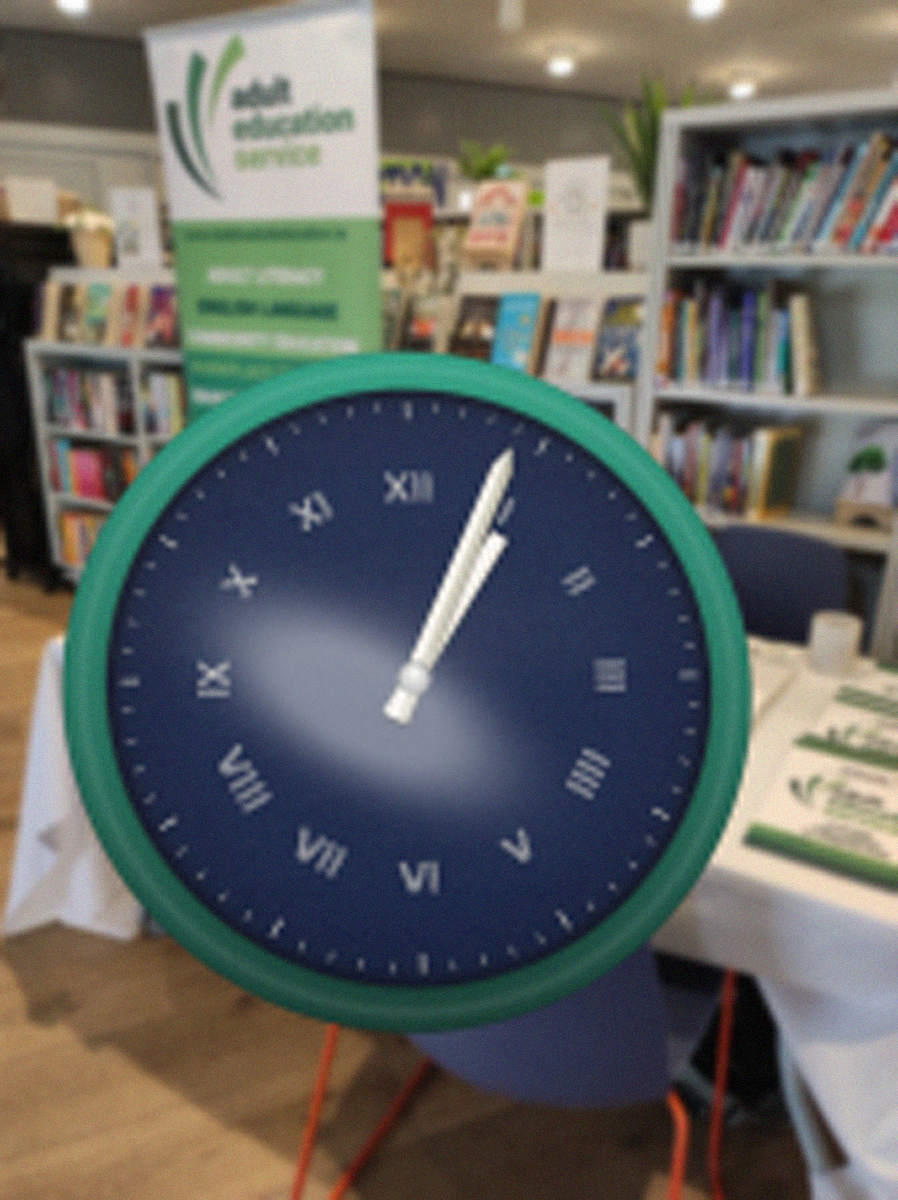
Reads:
h=1 m=4
